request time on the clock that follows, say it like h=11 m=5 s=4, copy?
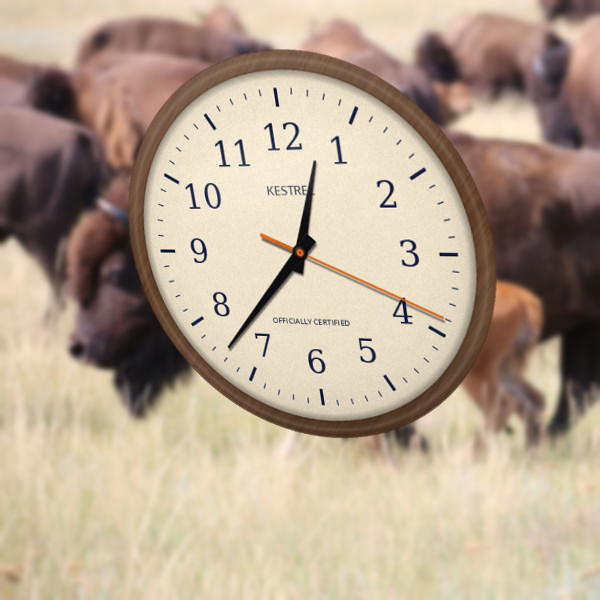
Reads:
h=12 m=37 s=19
